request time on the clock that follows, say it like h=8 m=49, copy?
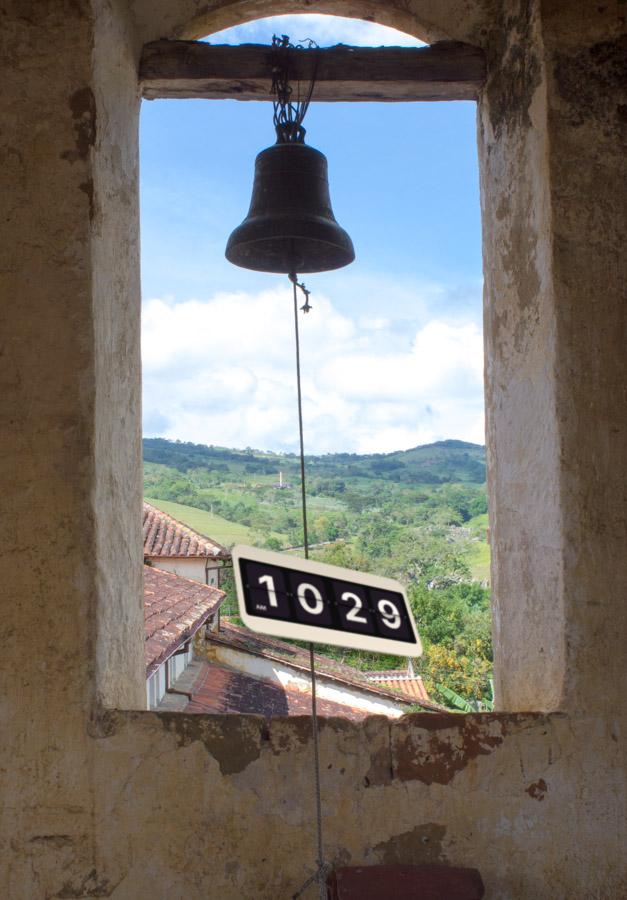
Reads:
h=10 m=29
